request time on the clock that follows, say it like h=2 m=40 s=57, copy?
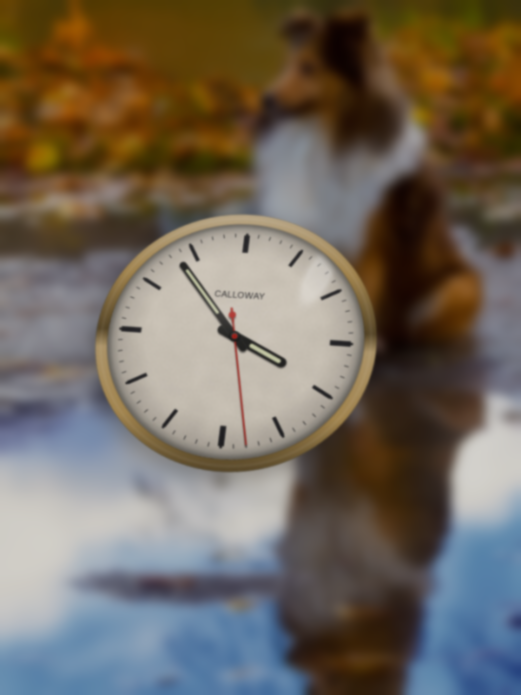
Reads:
h=3 m=53 s=28
